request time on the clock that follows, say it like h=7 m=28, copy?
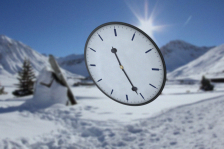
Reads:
h=11 m=26
